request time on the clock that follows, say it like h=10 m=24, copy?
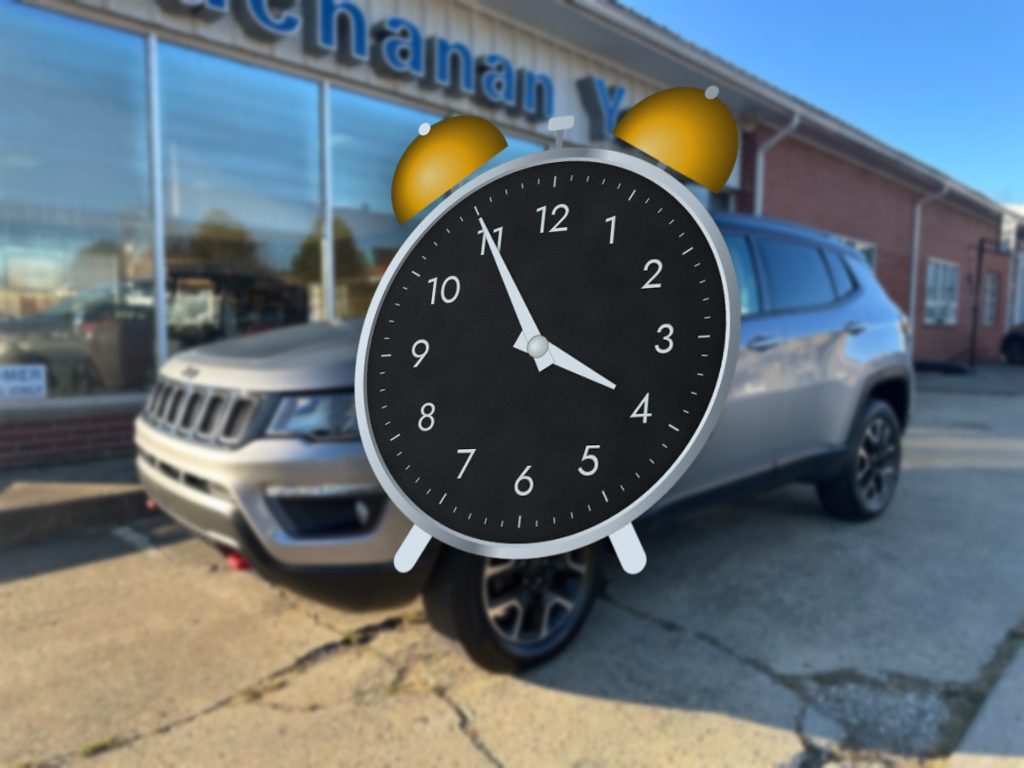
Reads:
h=3 m=55
